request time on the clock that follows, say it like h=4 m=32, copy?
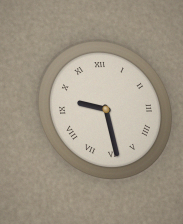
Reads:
h=9 m=29
